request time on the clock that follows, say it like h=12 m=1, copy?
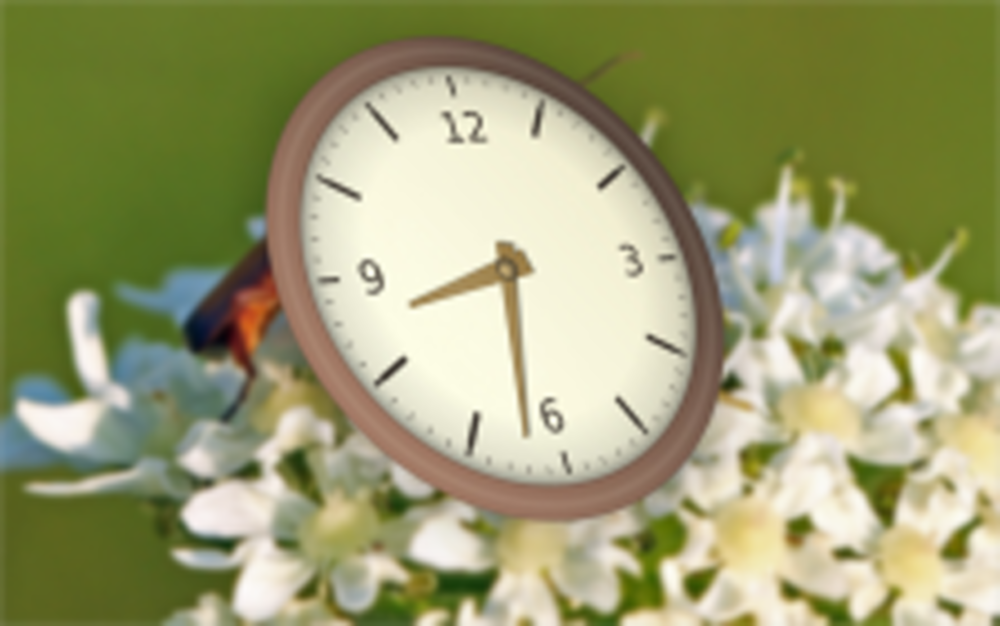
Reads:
h=8 m=32
